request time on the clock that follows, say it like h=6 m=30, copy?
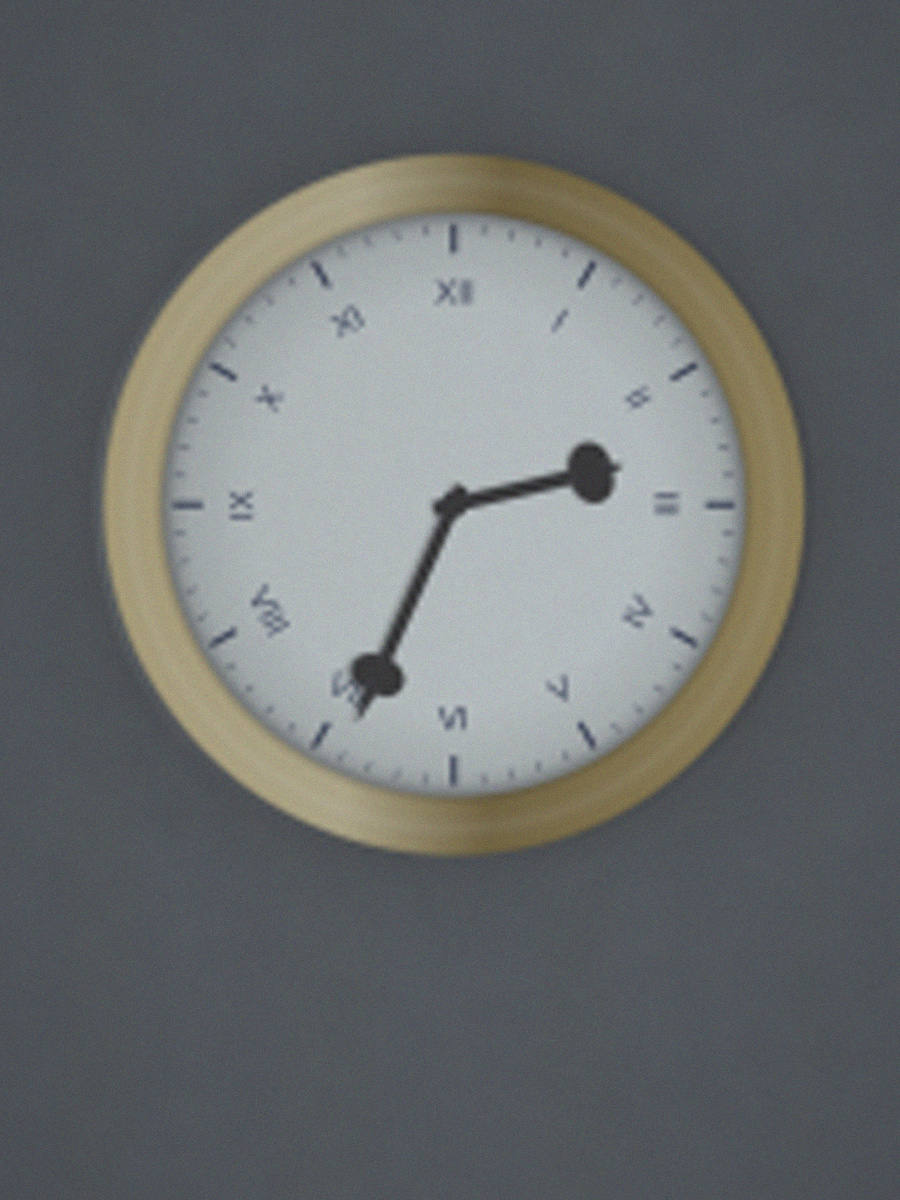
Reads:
h=2 m=34
